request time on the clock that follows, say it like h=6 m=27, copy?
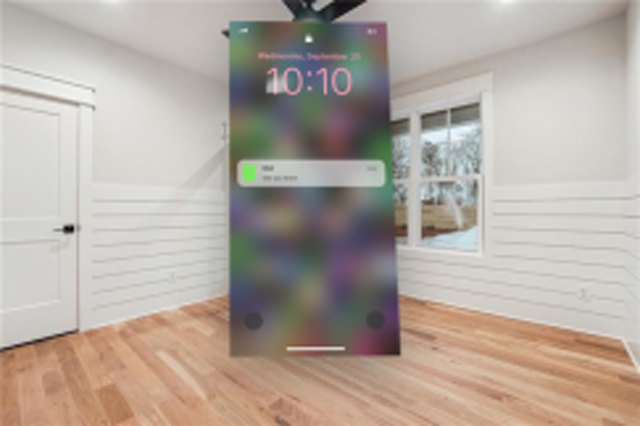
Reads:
h=10 m=10
